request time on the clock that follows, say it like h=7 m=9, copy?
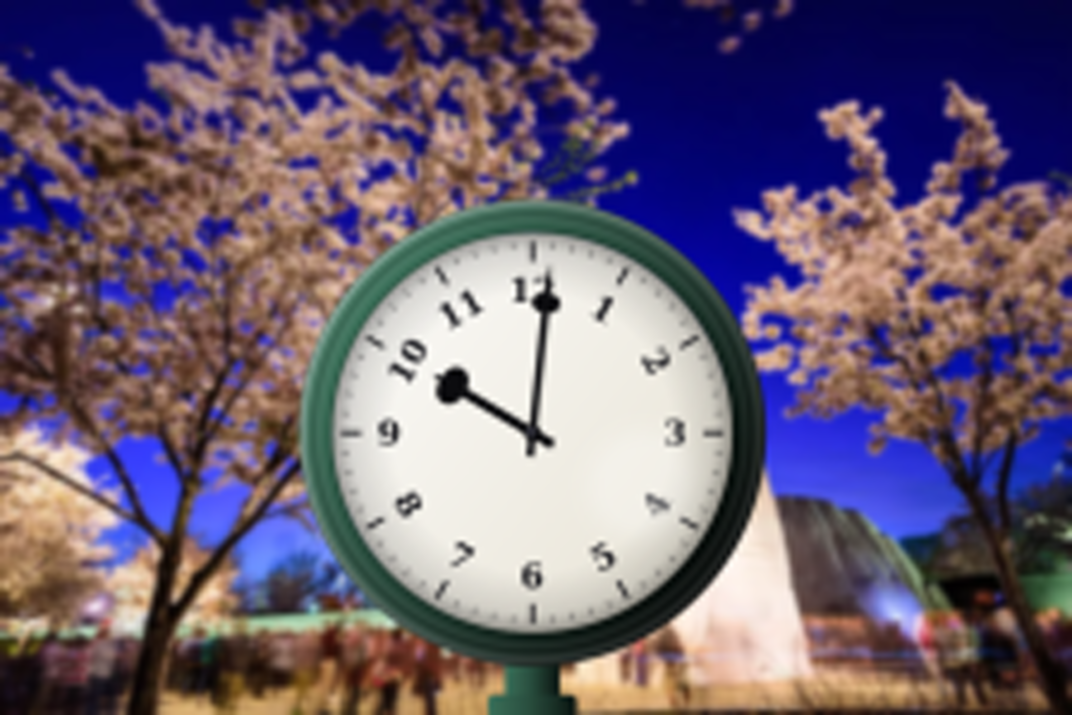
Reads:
h=10 m=1
